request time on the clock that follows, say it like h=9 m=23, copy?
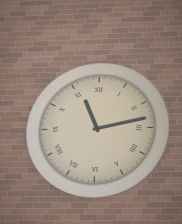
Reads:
h=11 m=13
